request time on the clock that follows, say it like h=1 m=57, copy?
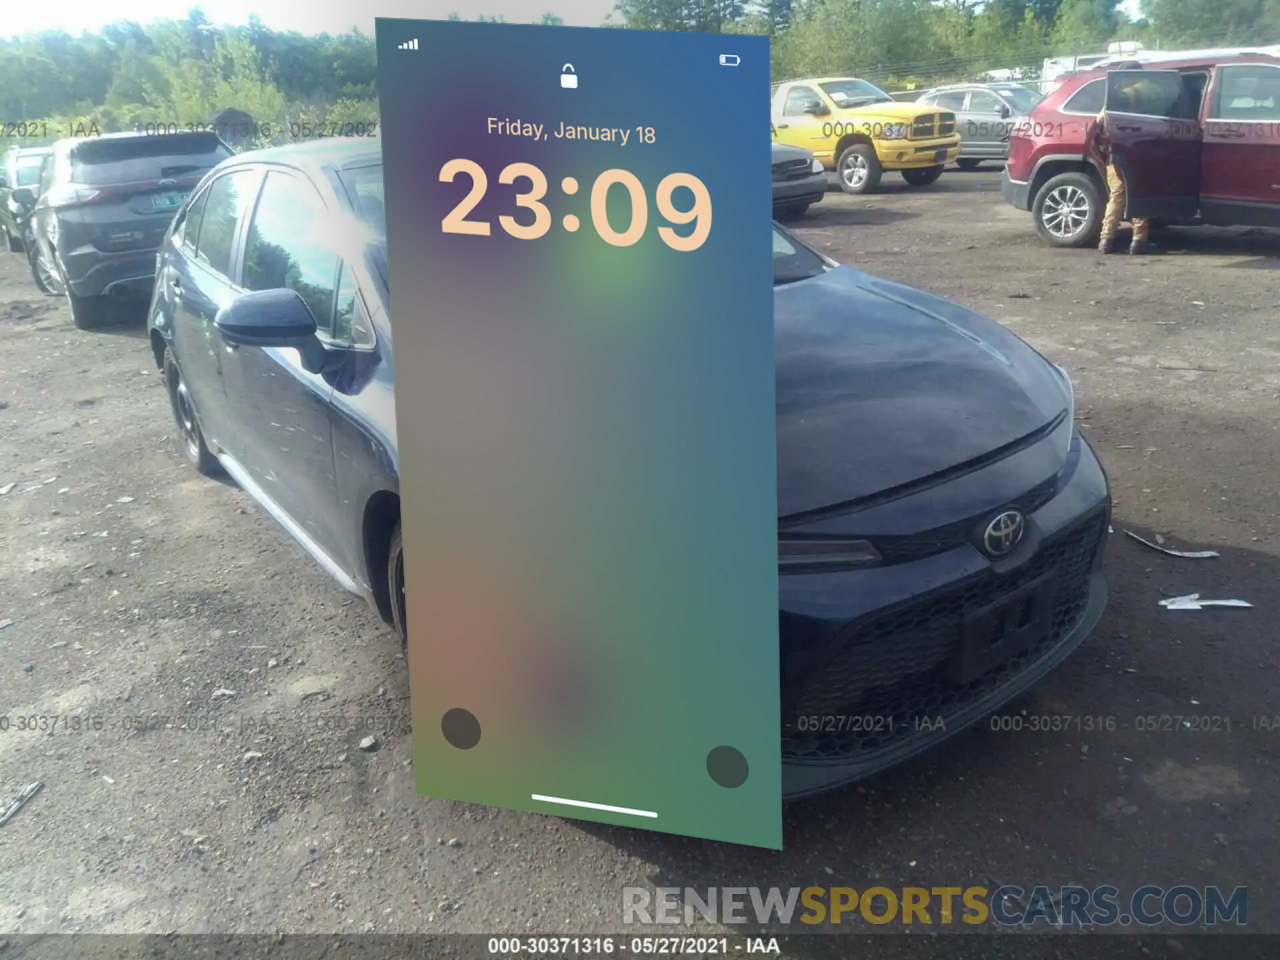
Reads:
h=23 m=9
